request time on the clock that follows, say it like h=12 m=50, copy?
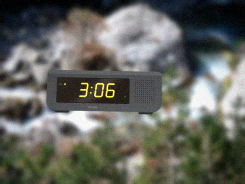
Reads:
h=3 m=6
